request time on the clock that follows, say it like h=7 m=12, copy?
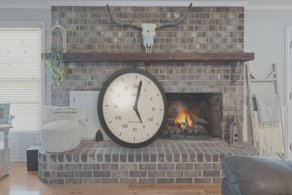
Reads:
h=5 m=2
